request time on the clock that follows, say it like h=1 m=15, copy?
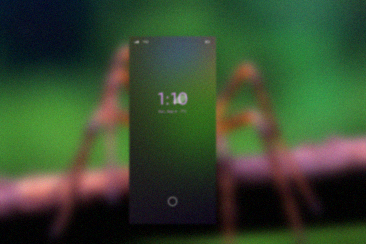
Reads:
h=1 m=10
